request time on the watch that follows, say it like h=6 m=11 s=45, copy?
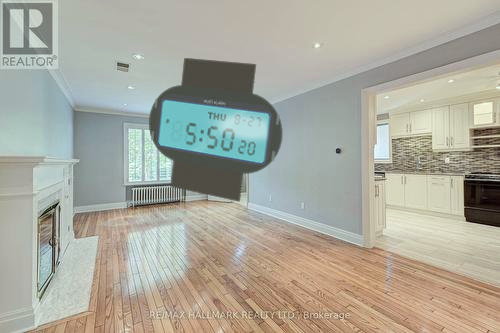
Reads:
h=5 m=50 s=20
